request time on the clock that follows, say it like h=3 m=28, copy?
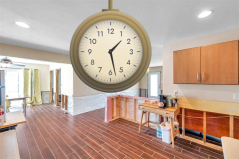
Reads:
h=1 m=28
